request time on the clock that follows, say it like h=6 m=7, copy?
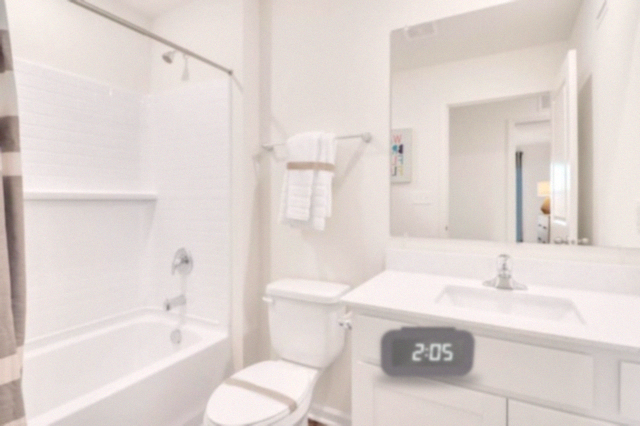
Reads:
h=2 m=5
